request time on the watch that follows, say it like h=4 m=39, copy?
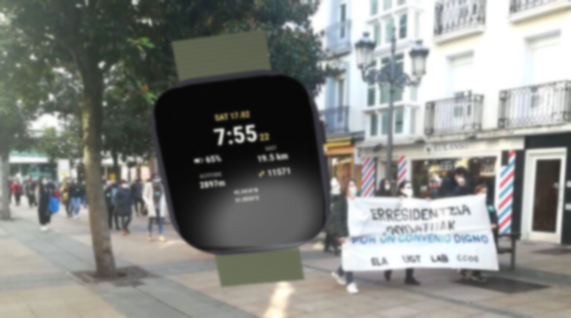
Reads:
h=7 m=55
